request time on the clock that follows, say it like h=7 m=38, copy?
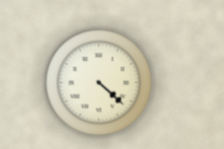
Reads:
h=4 m=22
